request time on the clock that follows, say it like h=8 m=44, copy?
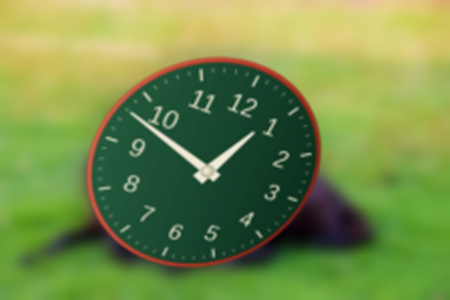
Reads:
h=12 m=48
